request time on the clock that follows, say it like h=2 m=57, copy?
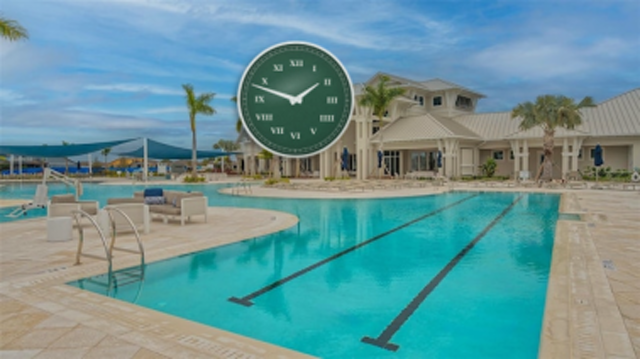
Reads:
h=1 m=48
